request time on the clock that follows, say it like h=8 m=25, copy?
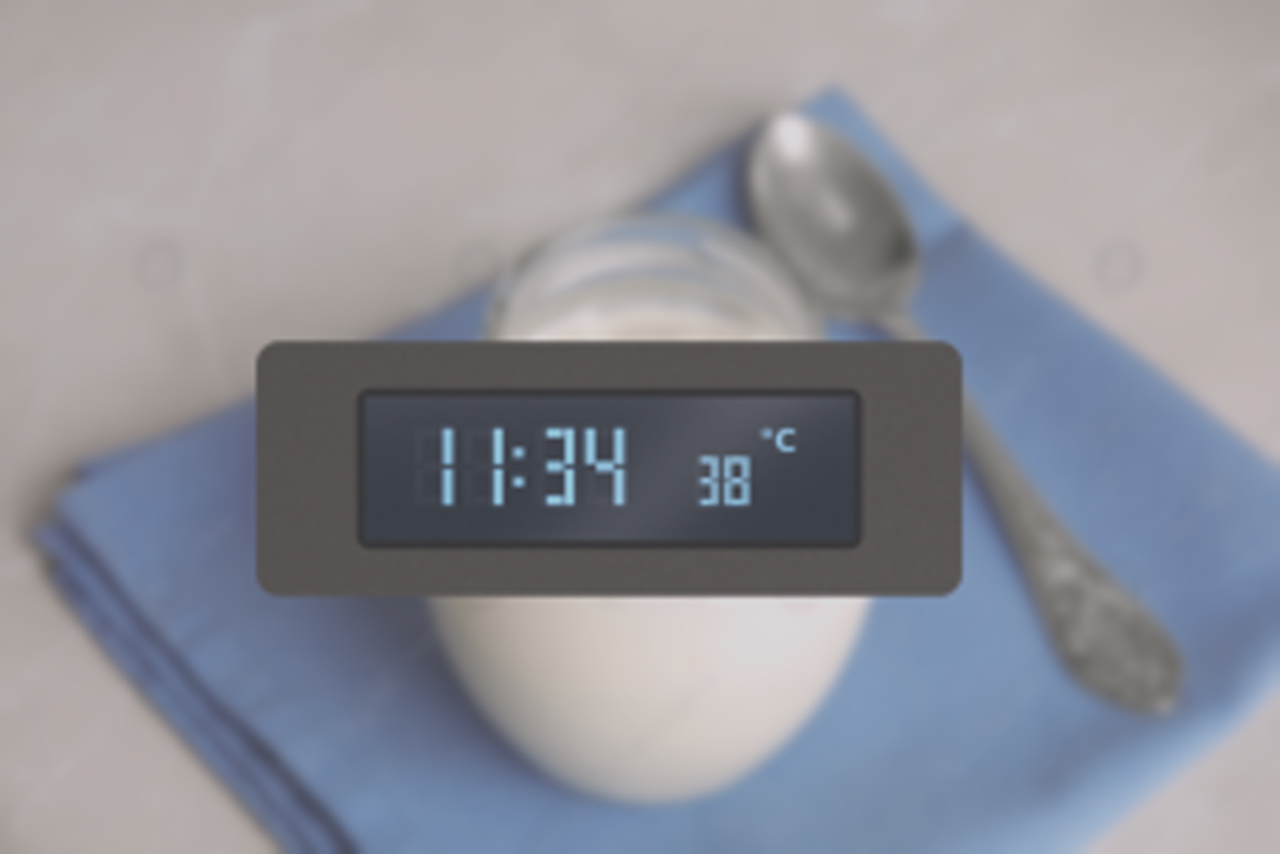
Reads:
h=11 m=34
